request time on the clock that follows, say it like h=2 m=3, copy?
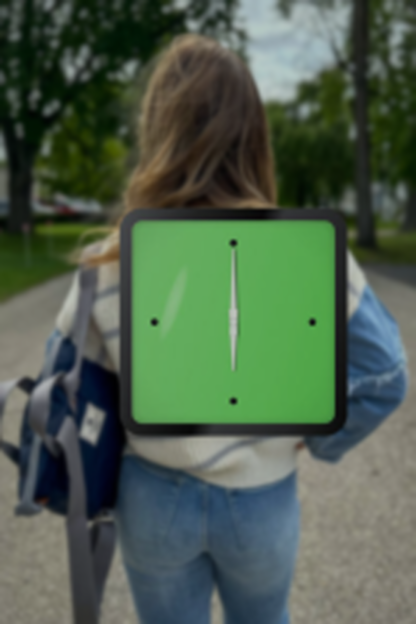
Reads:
h=6 m=0
